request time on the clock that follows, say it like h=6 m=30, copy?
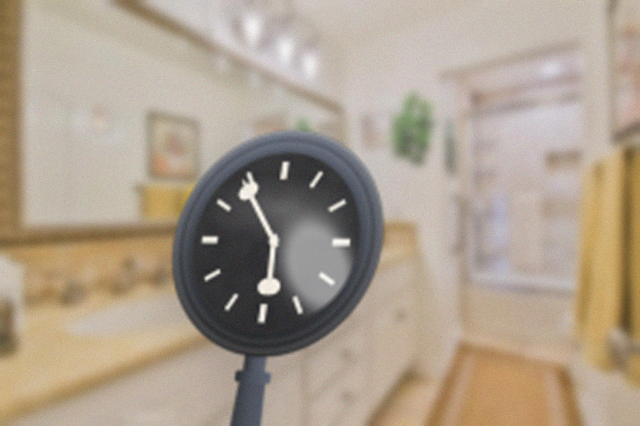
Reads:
h=5 m=54
